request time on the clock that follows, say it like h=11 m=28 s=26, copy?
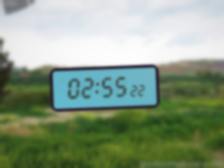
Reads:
h=2 m=55 s=22
